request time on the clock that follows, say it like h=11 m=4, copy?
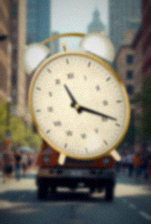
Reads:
h=11 m=19
